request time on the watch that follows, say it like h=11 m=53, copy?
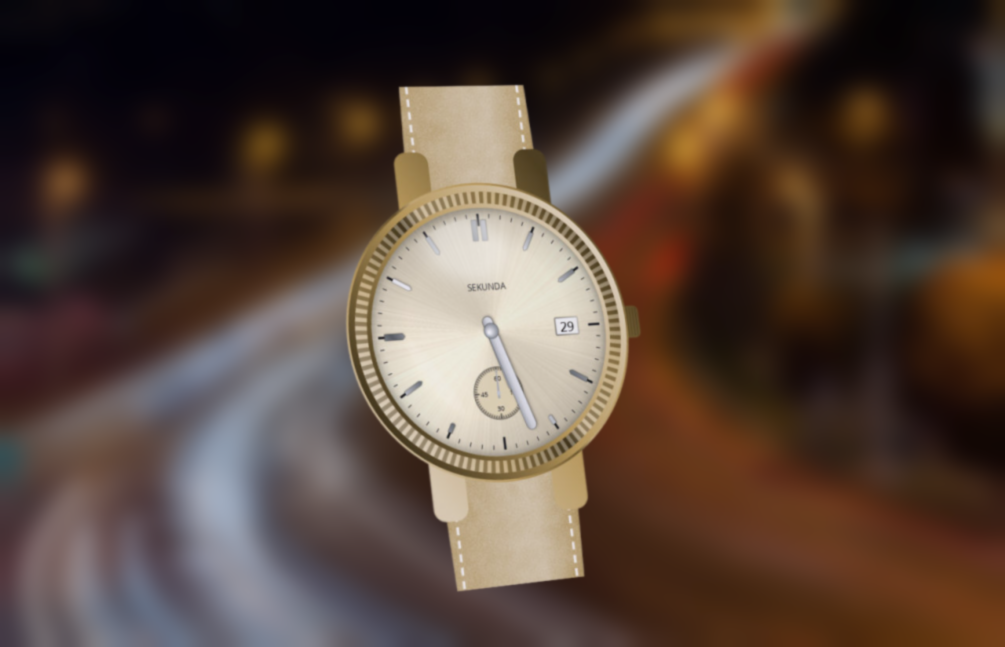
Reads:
h=5 m=27
